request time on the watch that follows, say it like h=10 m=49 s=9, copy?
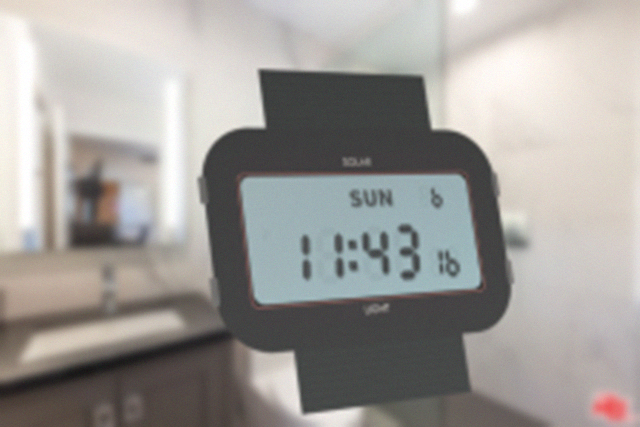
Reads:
h=11 m=43 s=16
